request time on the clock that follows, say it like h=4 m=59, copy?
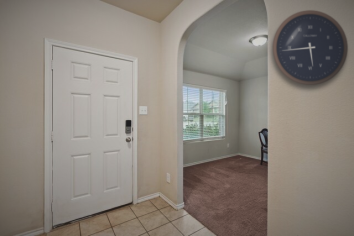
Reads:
h=5 m=44
